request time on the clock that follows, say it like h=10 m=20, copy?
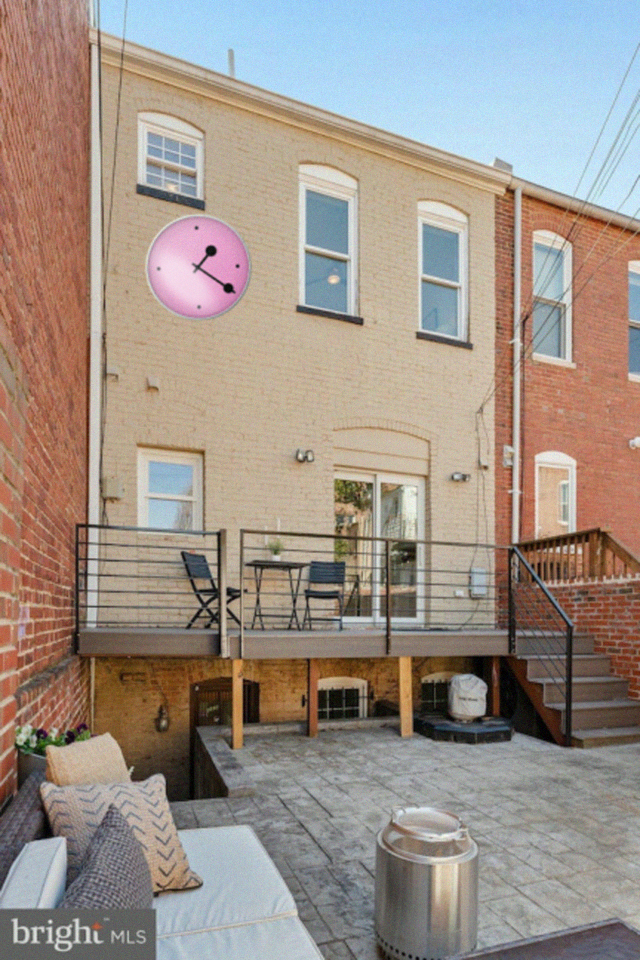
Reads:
h=1 m=21
